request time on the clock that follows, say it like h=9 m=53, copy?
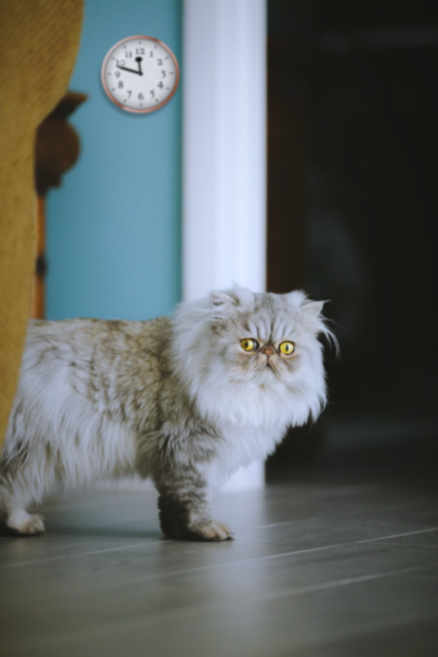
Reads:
h=11 m=48
